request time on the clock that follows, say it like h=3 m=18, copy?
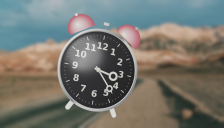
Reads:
h=3 m=23
